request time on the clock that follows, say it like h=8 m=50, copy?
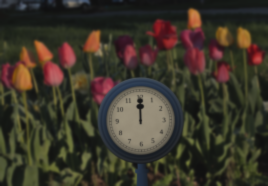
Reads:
h=12 m=0
